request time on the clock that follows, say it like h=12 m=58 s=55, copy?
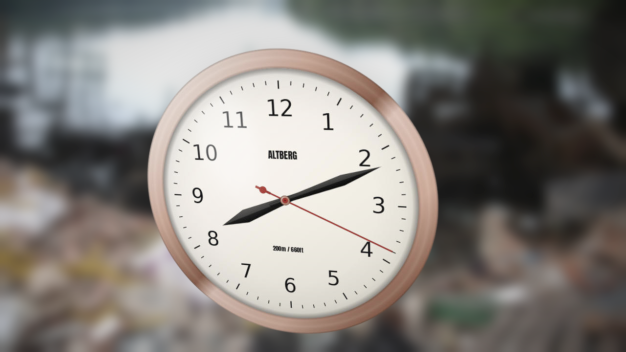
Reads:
h=8 m=11 s=19
